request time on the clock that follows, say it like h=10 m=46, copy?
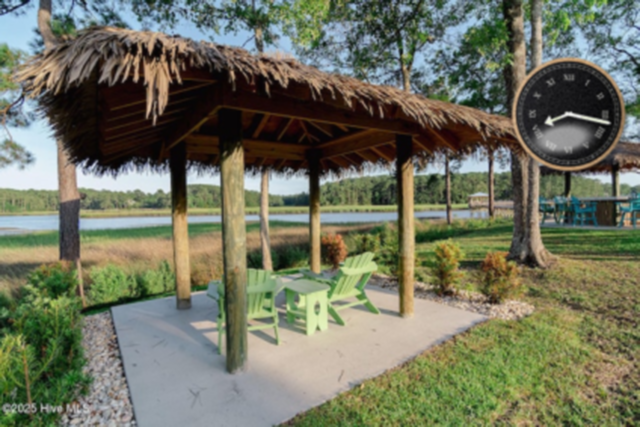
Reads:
h=8 m=17
